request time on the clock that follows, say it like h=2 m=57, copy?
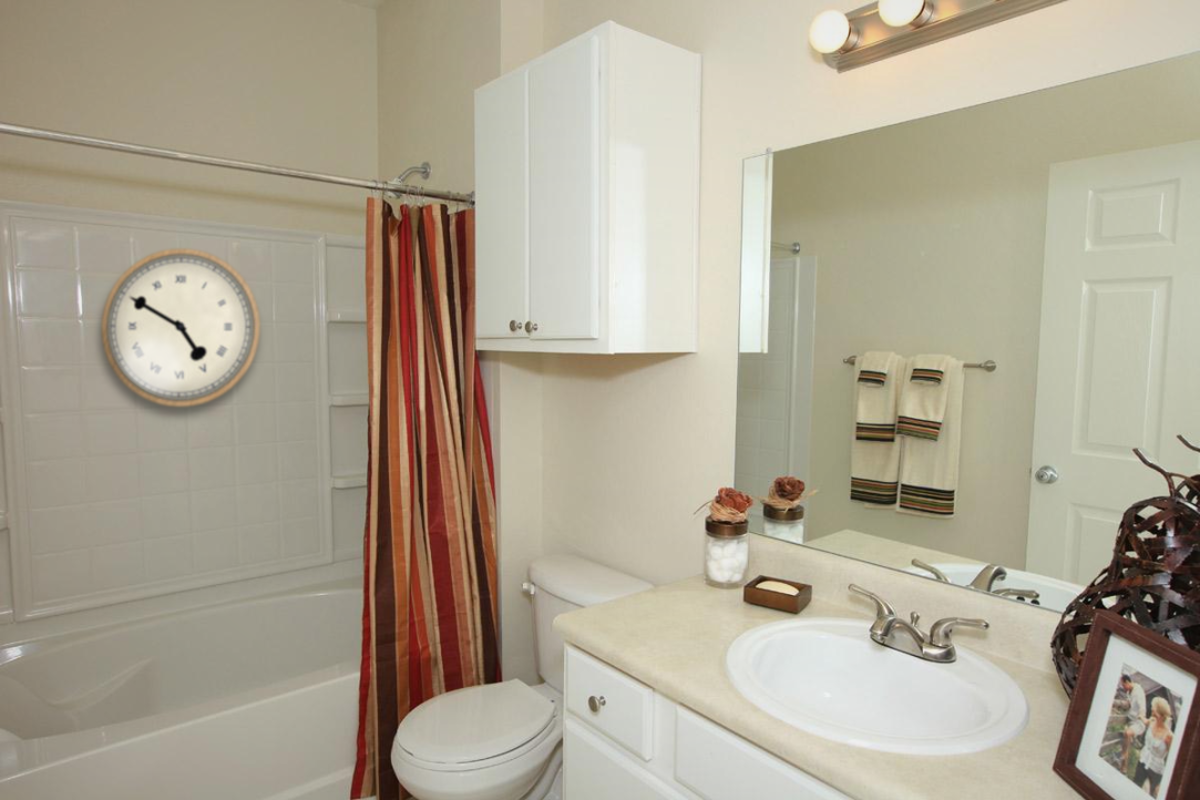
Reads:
h=4 m=50
